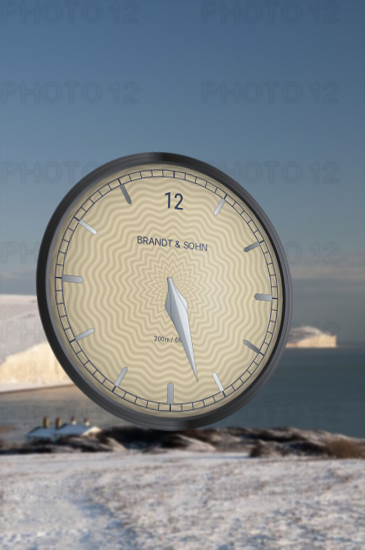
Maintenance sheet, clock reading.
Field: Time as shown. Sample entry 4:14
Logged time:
5:27
